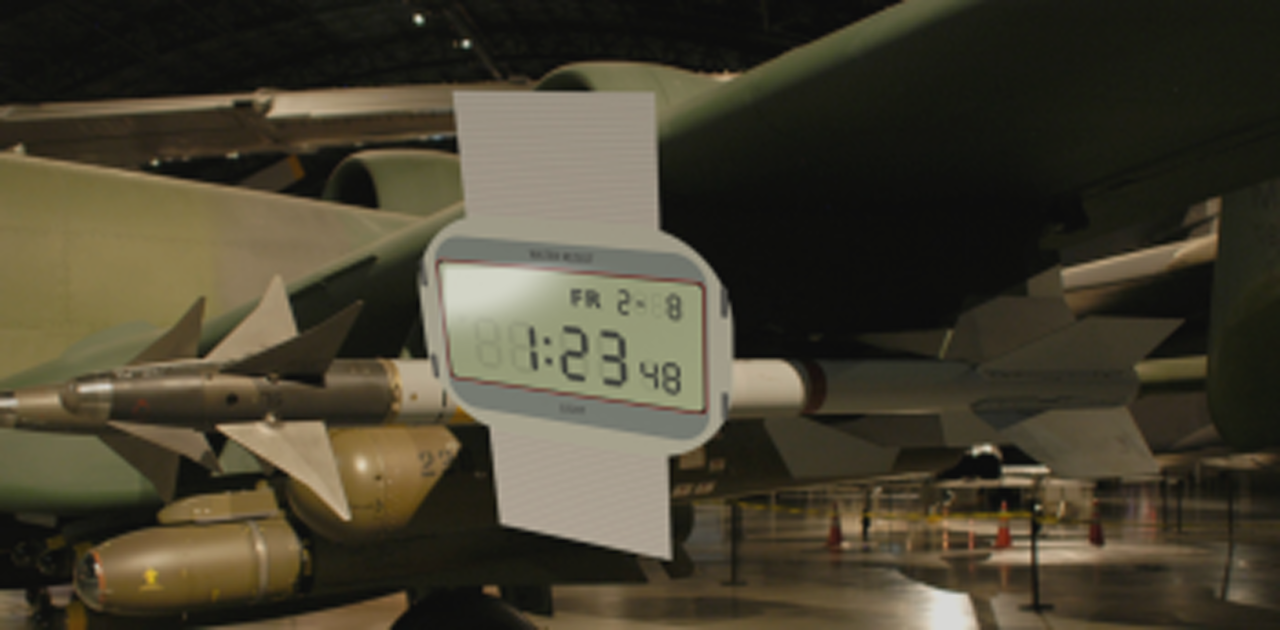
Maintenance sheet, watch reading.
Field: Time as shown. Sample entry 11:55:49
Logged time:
1:23:48
